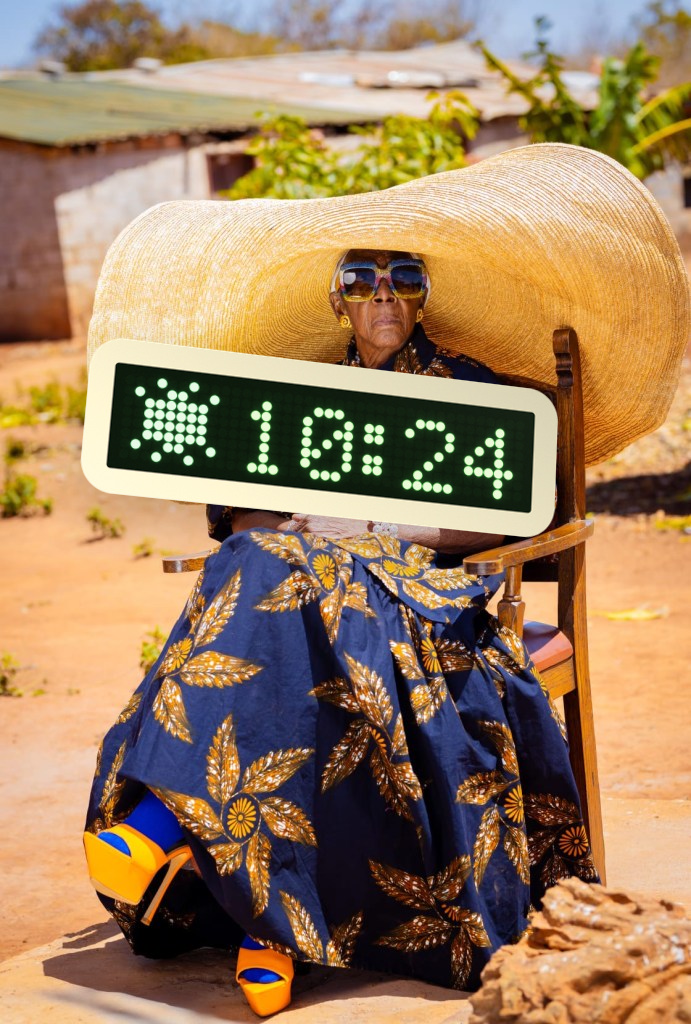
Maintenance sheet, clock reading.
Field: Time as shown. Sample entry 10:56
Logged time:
10:24
